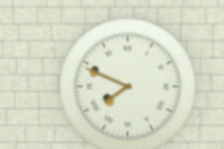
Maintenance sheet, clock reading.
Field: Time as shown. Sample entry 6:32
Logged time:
7:49
